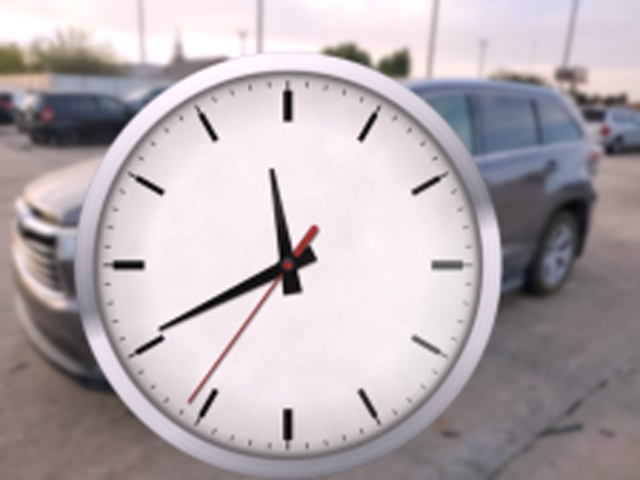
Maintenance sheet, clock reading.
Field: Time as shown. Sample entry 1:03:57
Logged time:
11:40:36
